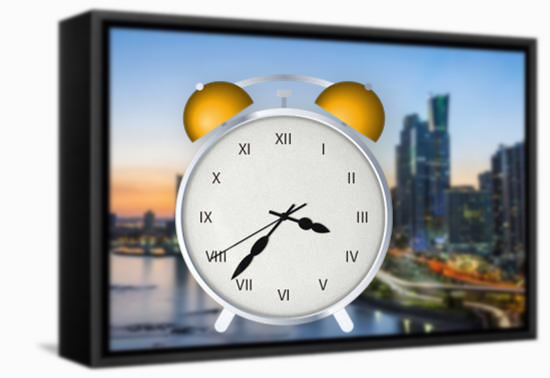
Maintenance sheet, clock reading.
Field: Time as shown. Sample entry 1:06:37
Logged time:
3:36:40
